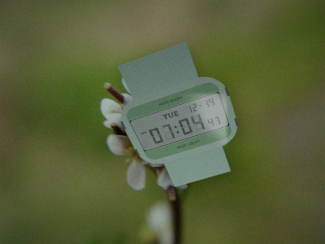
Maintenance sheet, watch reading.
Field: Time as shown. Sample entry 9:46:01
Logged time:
7:04:47
